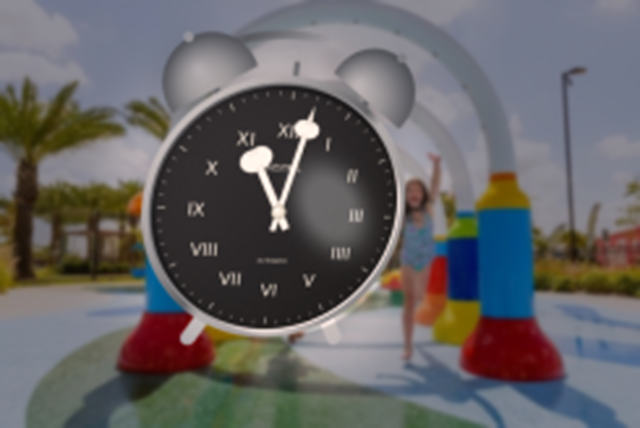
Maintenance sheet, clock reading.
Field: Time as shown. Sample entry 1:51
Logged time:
11:02
